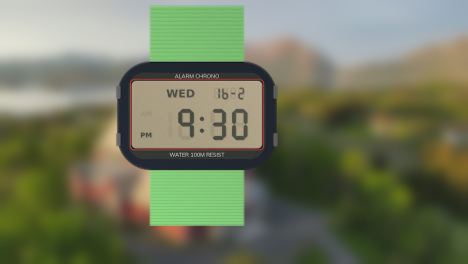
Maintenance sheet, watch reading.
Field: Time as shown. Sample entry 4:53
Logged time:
9:30
